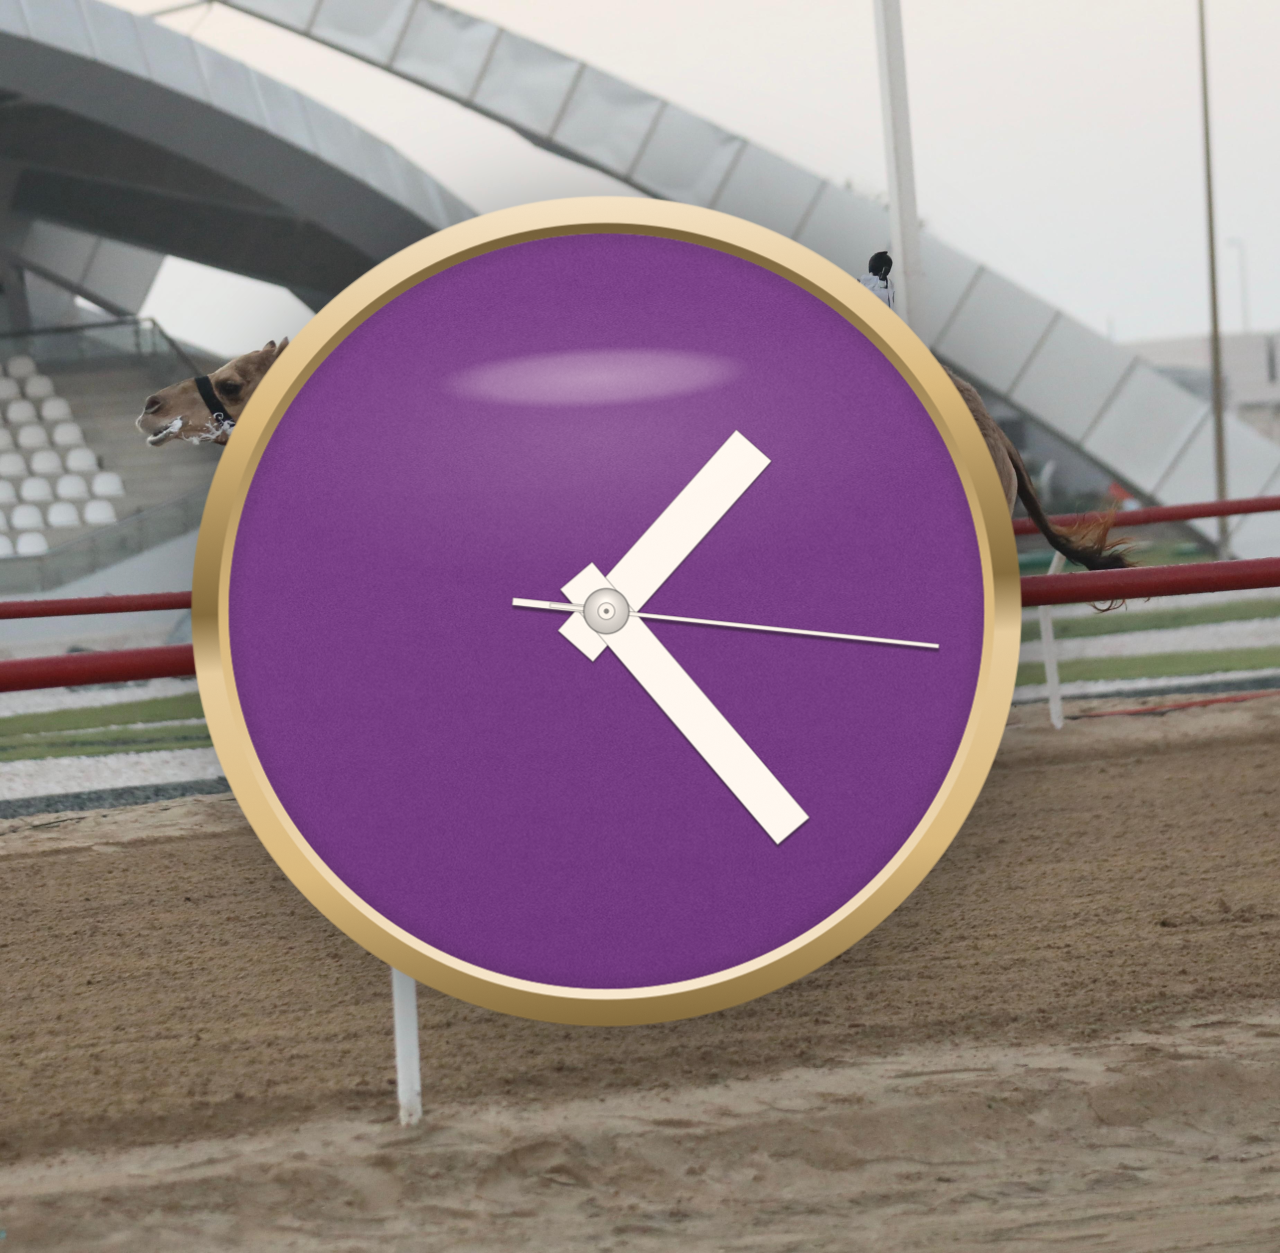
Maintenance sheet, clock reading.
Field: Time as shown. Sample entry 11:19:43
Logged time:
1:23:16
